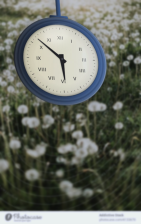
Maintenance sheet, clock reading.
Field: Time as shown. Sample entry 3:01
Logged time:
5:52
